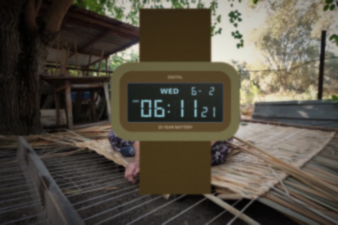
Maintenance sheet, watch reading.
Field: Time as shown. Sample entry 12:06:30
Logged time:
6:11:21
